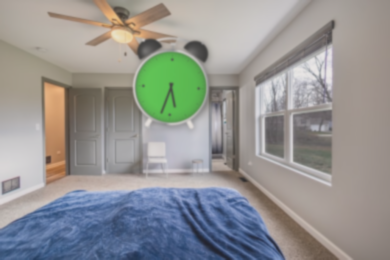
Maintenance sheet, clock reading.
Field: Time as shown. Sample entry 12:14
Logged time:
5:33
